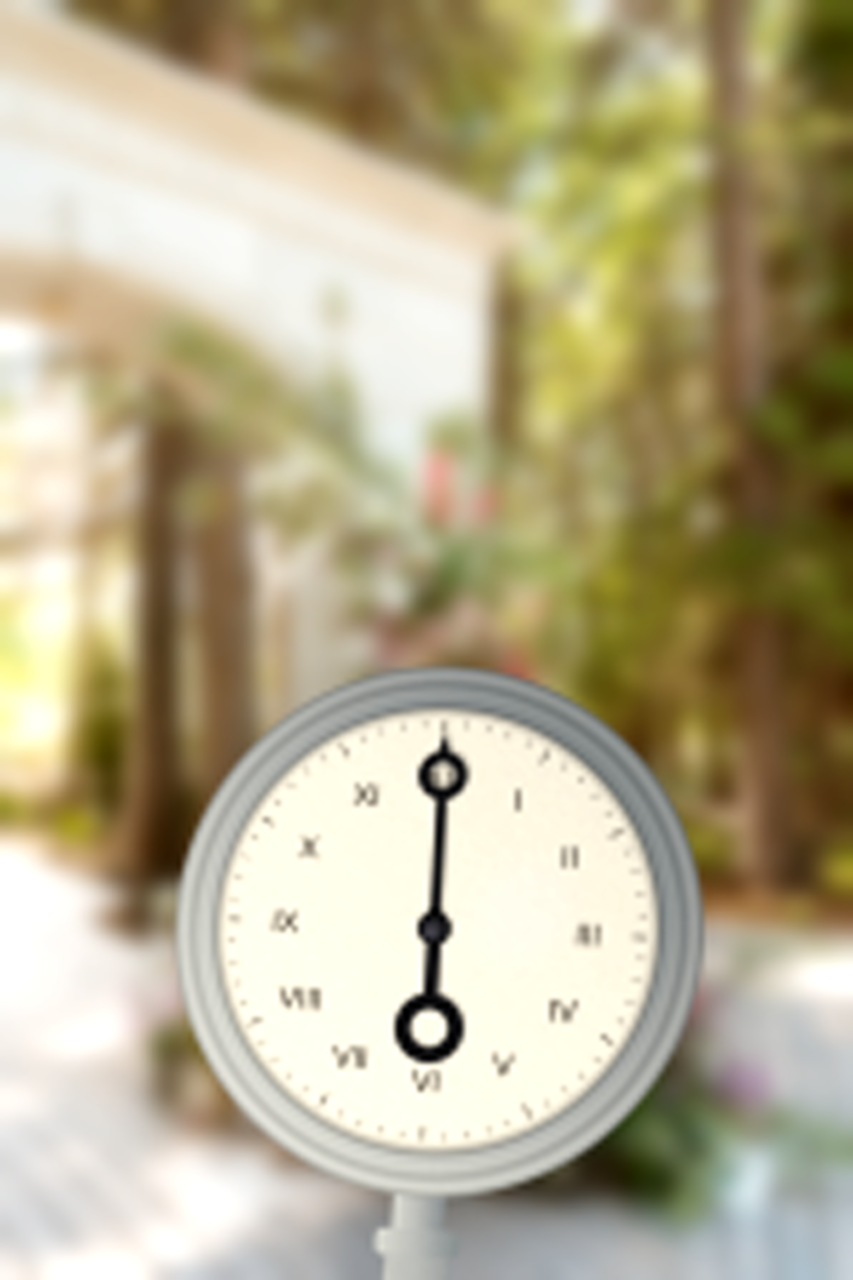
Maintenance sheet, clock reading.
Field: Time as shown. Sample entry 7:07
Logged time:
6:00
